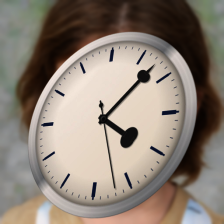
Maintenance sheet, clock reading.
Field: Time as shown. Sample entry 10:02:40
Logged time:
4:07:27
